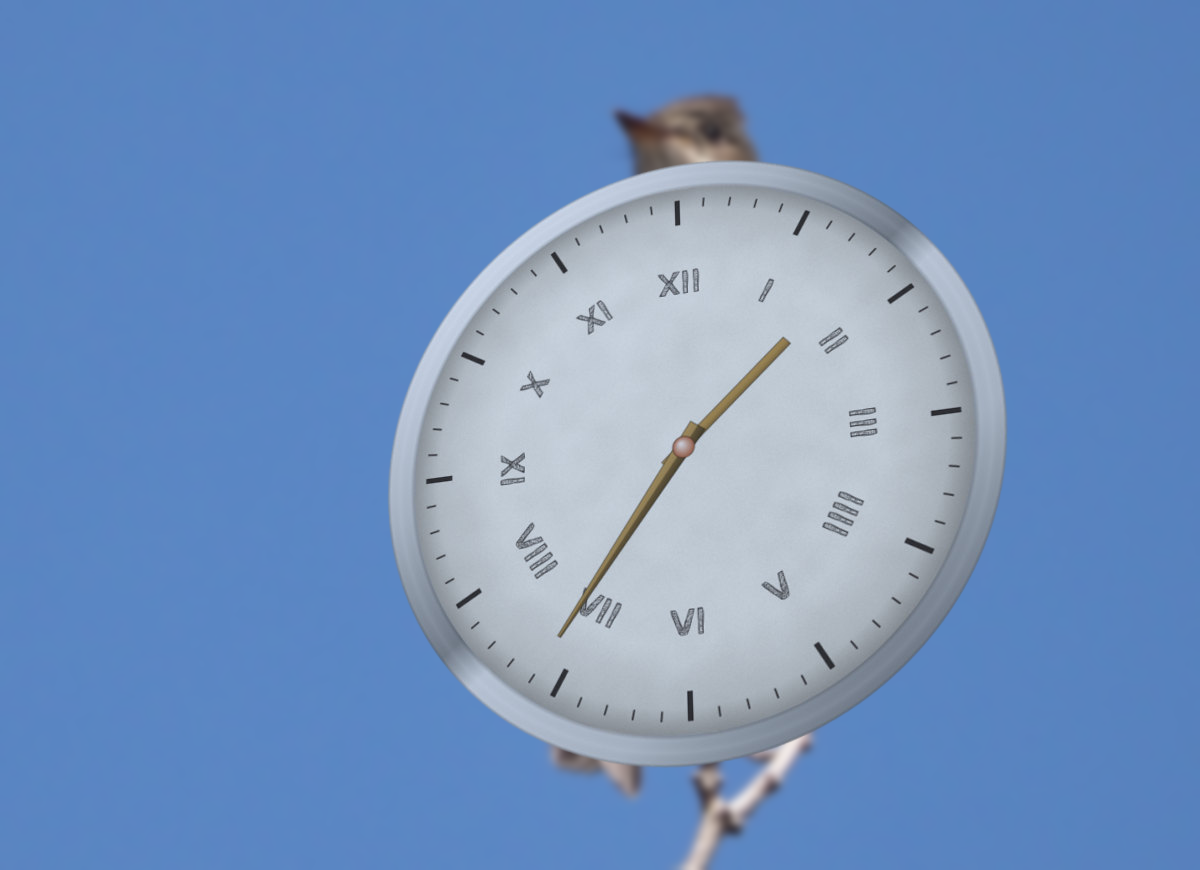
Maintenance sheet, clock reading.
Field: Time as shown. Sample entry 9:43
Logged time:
1:36
